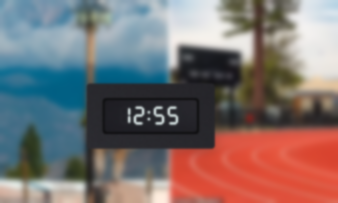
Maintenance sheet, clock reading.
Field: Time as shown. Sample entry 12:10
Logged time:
12:55
